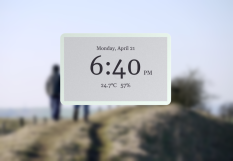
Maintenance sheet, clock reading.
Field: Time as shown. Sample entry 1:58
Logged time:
6:40
